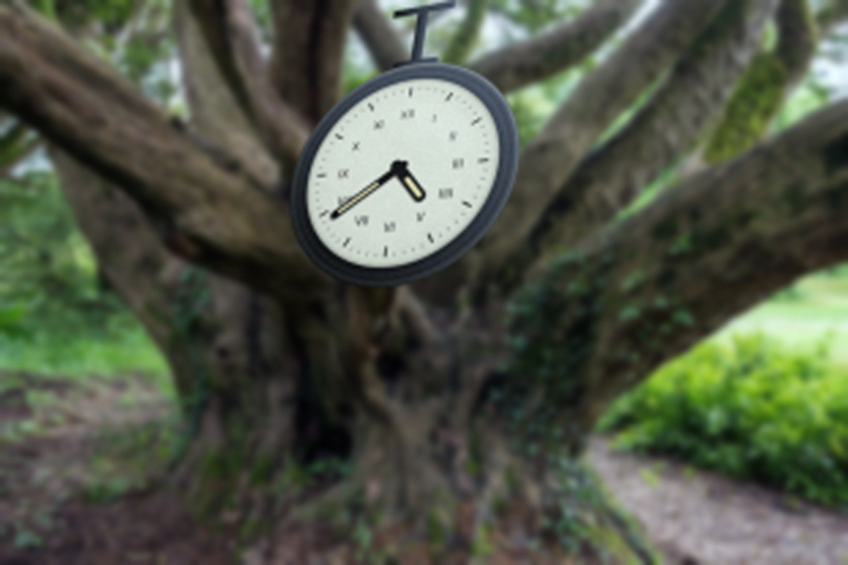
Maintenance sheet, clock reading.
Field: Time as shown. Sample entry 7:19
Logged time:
4:39
